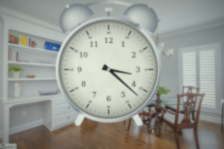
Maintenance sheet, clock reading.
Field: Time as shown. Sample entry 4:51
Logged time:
3:22
